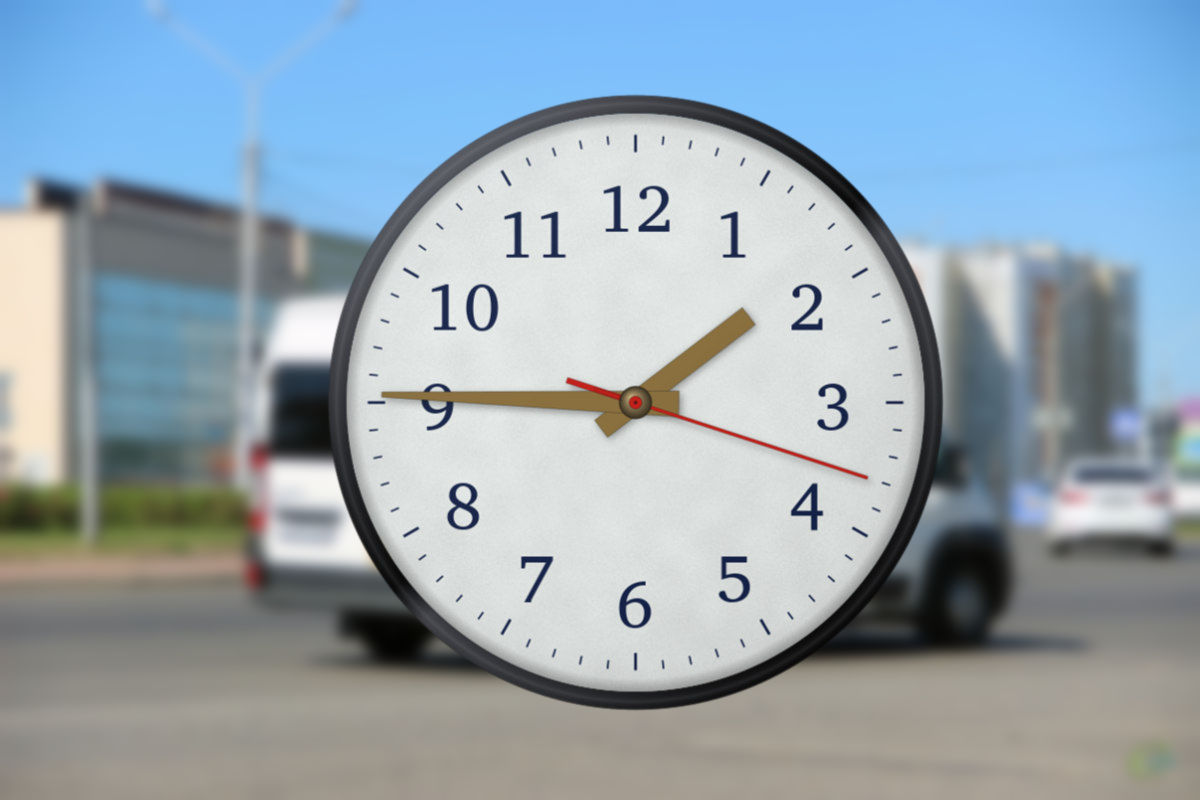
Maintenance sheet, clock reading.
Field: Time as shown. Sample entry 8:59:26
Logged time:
1:45:18
